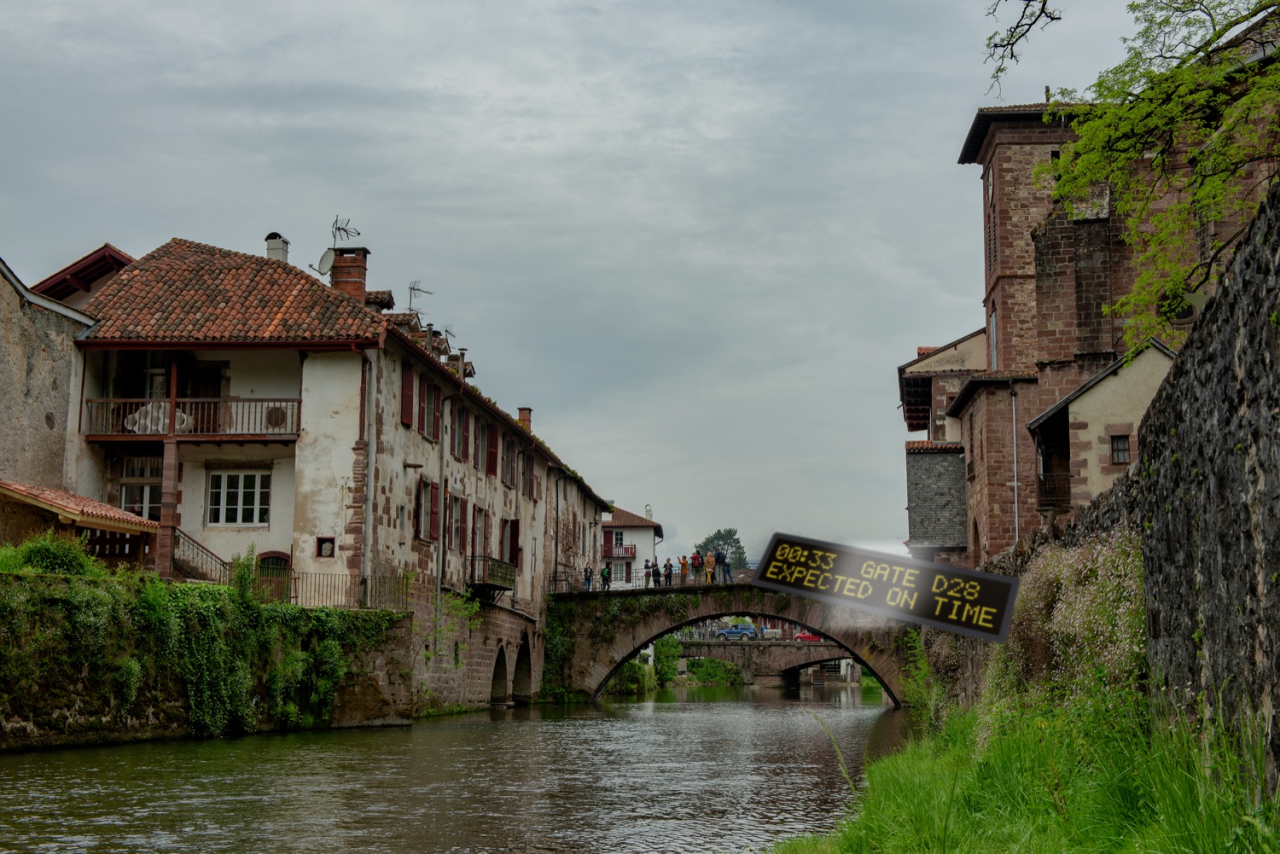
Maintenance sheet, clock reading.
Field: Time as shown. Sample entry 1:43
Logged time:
0:33
